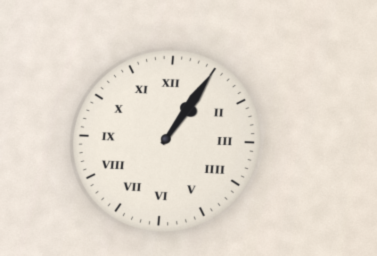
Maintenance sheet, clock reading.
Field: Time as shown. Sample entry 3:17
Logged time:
1:05
